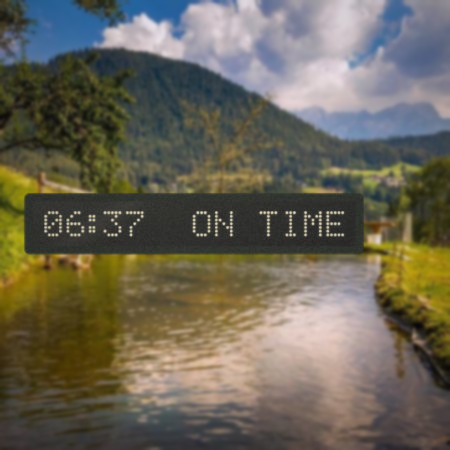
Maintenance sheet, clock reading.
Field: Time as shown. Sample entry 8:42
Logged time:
6:37
